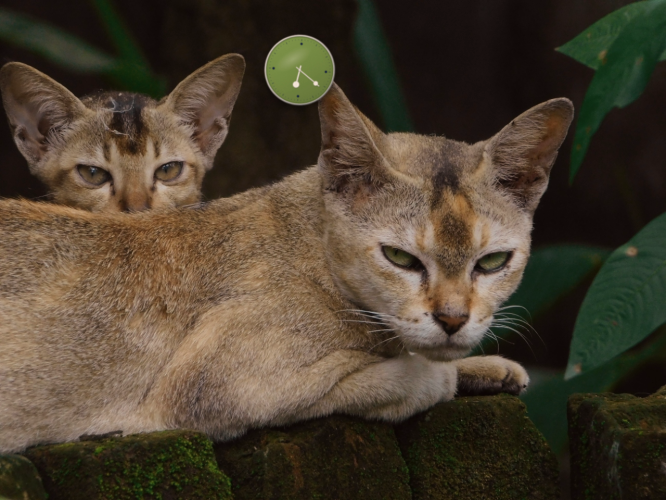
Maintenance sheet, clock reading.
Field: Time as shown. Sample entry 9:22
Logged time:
6:21
